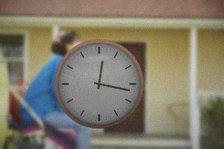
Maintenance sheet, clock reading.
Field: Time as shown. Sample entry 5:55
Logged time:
12:17
